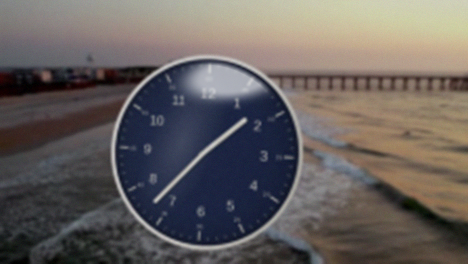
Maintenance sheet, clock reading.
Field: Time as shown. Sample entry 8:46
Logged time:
1:37
